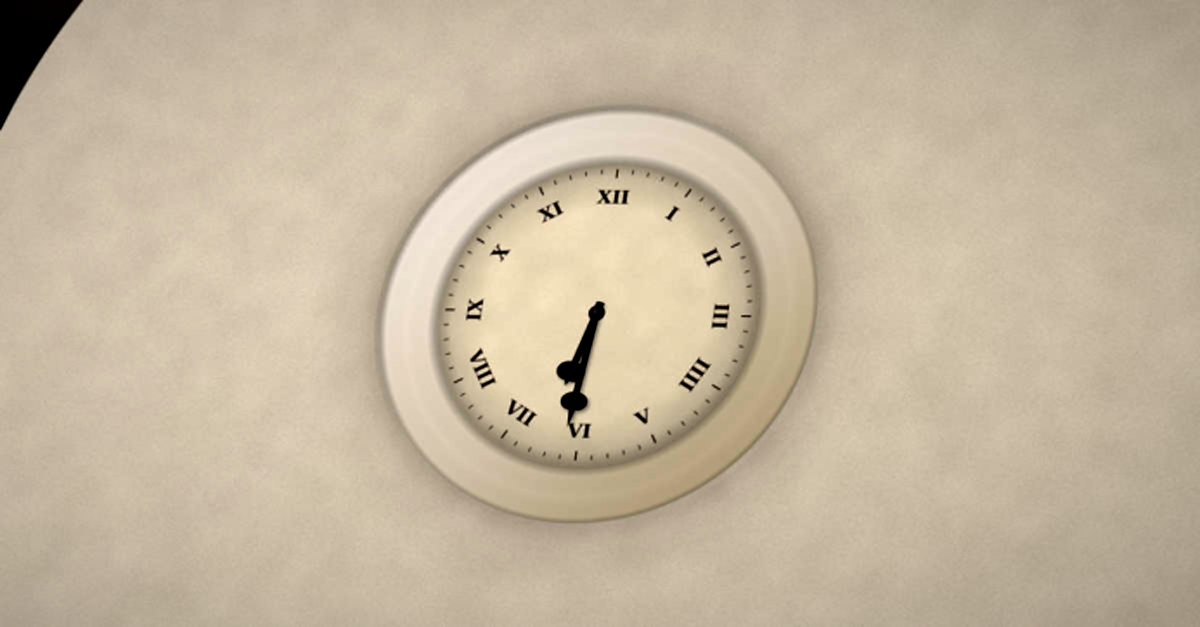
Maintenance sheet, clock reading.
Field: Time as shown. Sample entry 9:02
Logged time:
6:31
